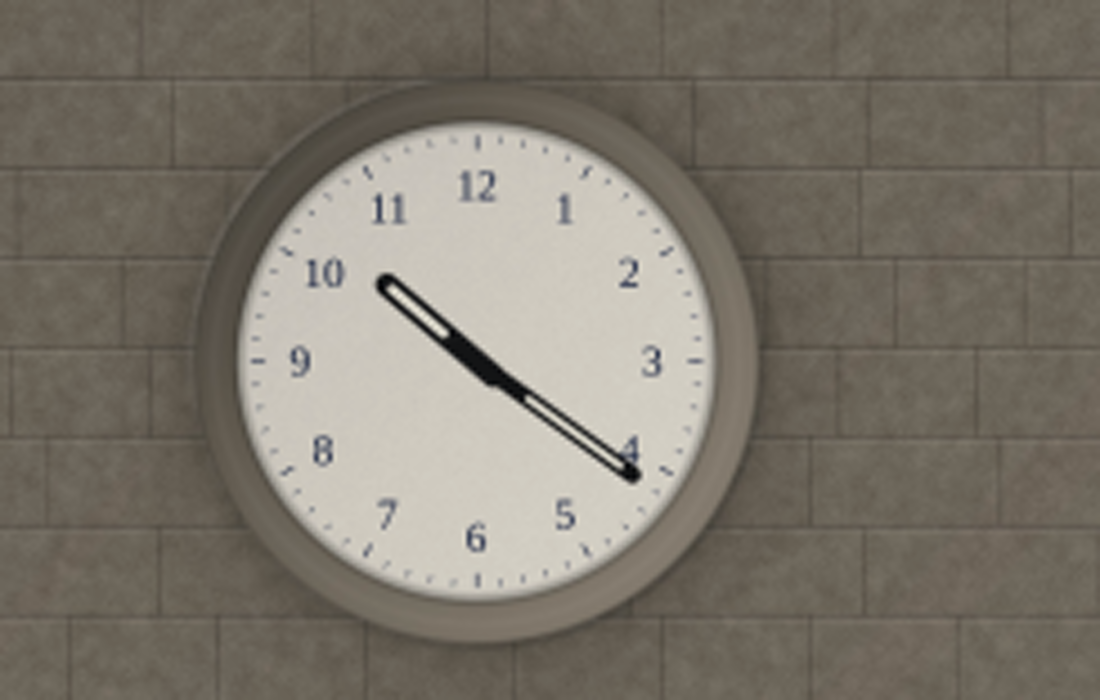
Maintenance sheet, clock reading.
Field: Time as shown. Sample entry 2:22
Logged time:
10:21
